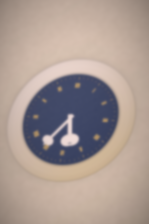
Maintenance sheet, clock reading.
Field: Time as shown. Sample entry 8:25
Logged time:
5:36
